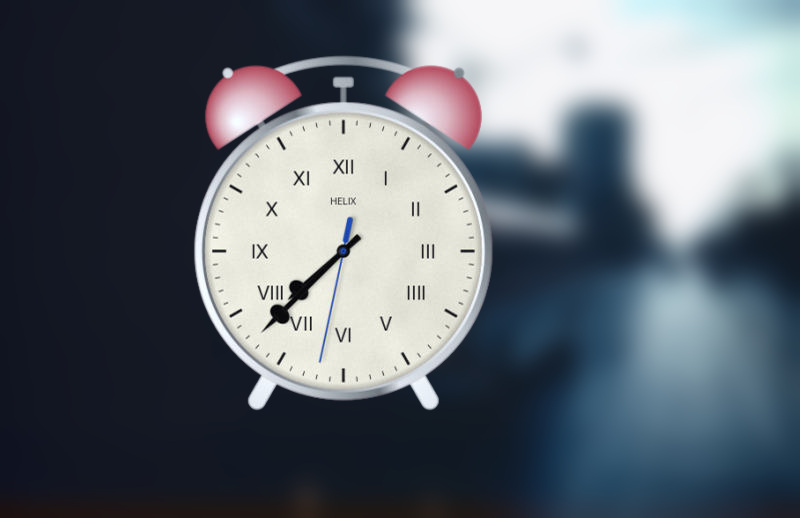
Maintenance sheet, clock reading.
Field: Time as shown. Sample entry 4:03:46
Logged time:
7:37:32
